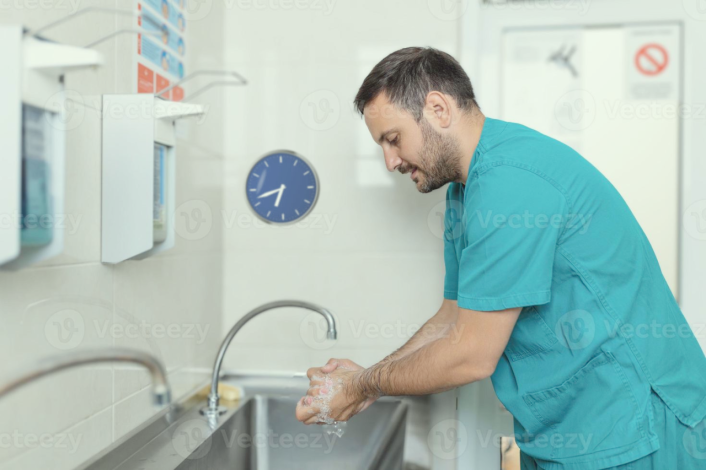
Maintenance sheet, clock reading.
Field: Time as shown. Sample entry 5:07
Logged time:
6:42
